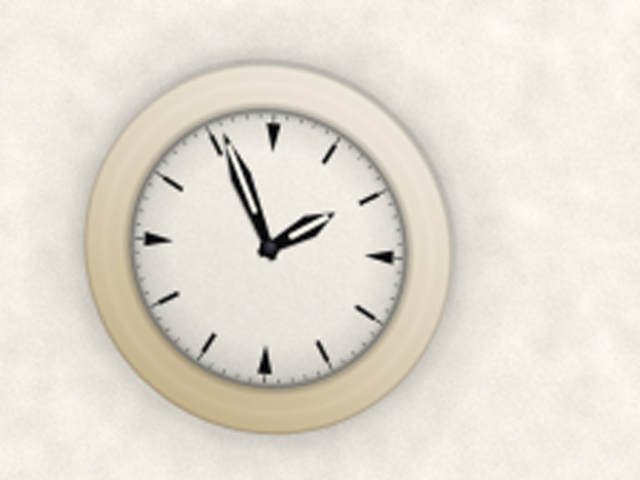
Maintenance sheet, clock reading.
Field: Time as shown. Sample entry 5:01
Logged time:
1:56
